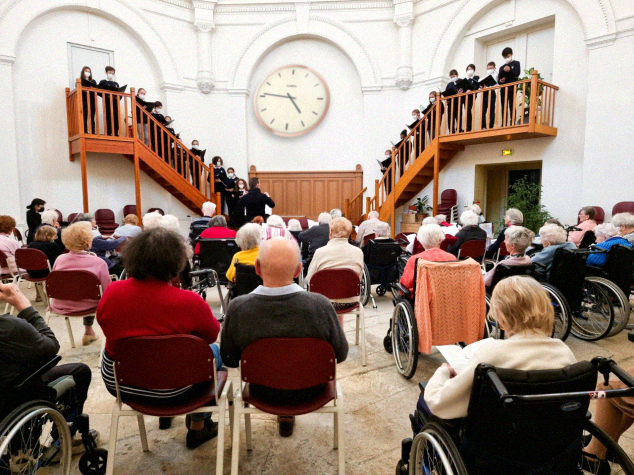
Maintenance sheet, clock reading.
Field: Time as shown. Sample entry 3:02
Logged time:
4:46
